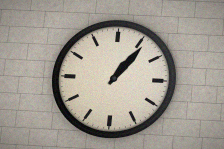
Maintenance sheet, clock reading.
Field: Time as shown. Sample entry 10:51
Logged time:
1:06
